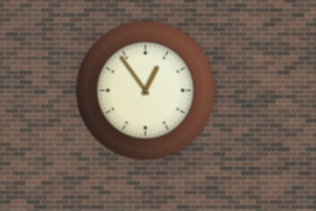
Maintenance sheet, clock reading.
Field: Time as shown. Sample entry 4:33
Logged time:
12:54
